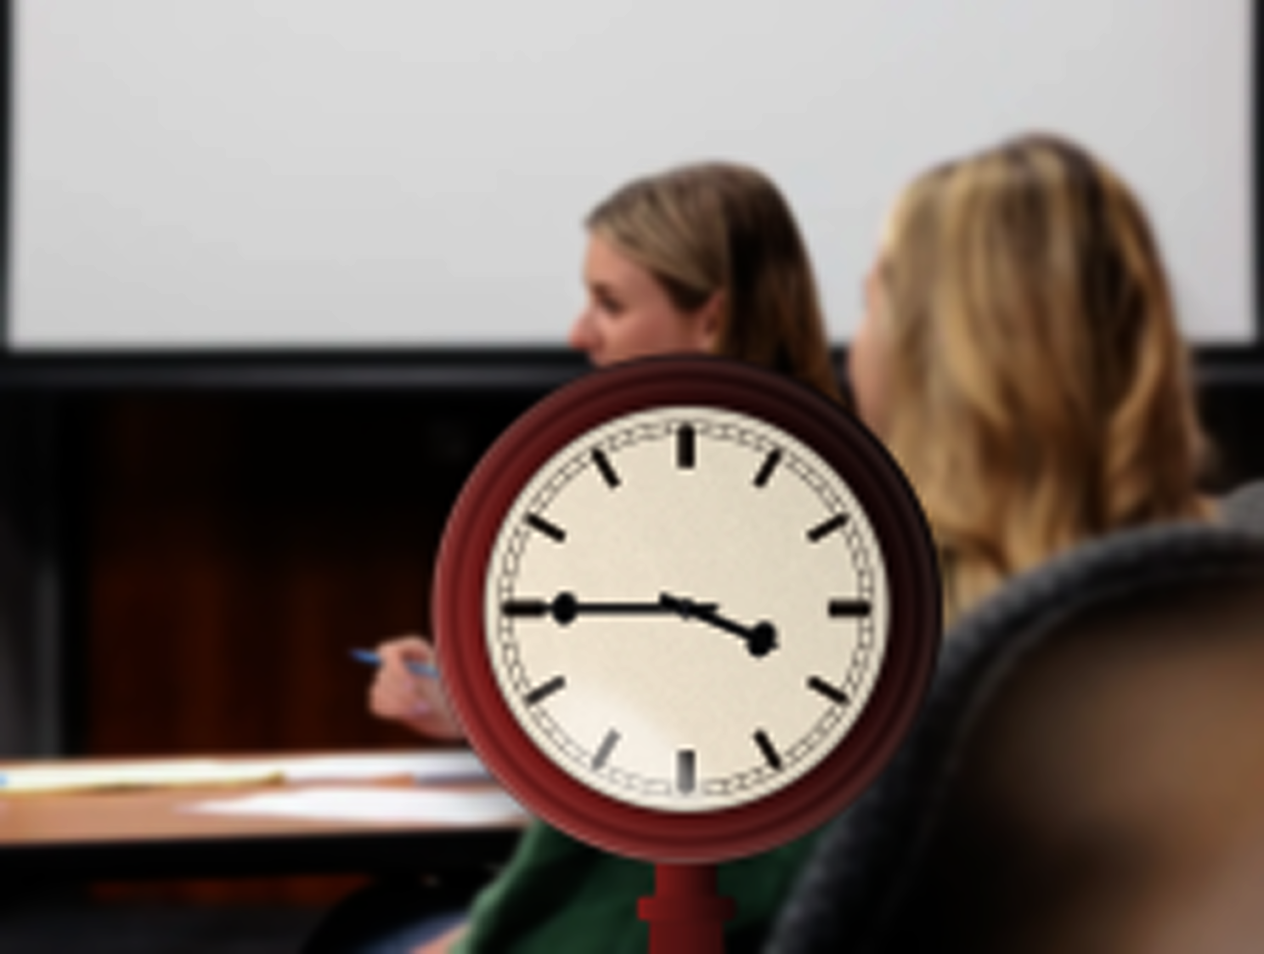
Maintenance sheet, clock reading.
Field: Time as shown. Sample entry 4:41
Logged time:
3:45
